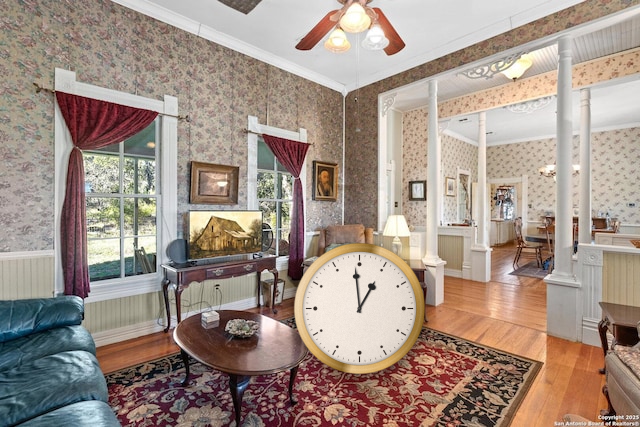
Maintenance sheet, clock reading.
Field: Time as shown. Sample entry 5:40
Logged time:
12:59
